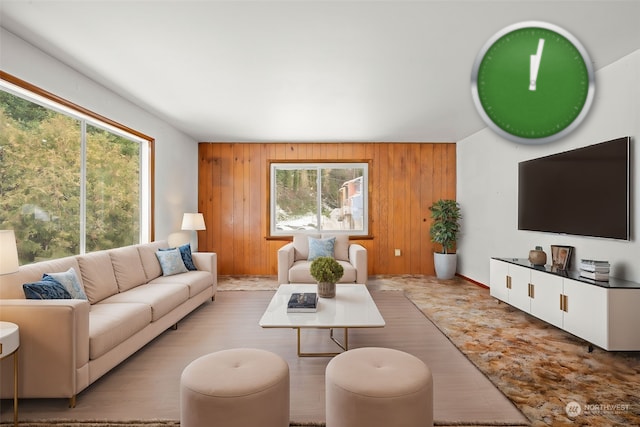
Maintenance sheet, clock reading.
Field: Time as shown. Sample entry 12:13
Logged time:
12:02
